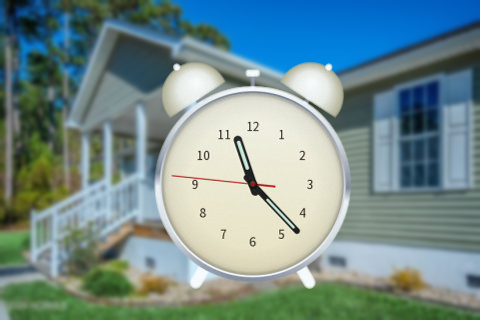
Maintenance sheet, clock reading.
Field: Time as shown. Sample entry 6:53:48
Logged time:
11:22:46
